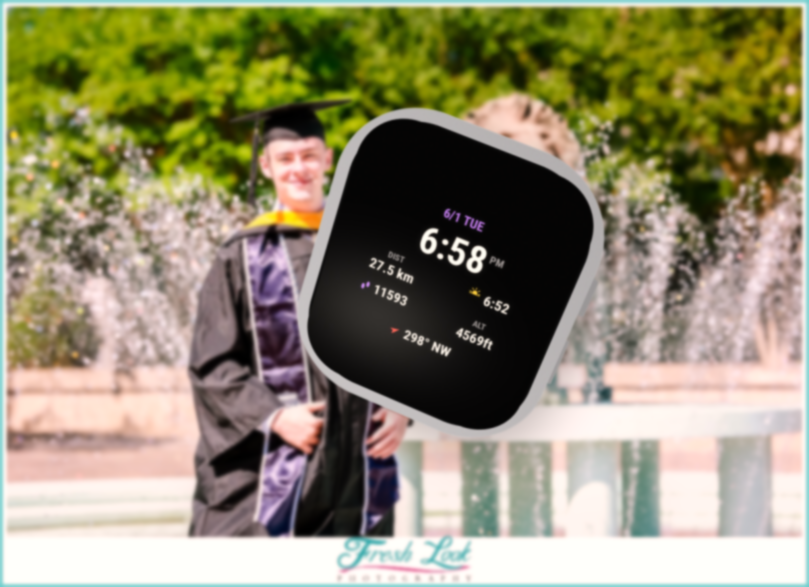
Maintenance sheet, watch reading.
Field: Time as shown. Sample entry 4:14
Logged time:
6:58
